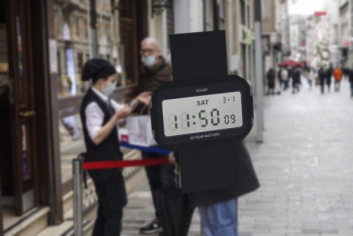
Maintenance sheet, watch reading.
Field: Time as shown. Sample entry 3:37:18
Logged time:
11:50:09
